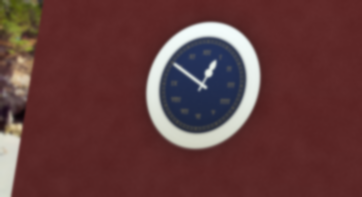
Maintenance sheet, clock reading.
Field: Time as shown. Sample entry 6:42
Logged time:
12:50
